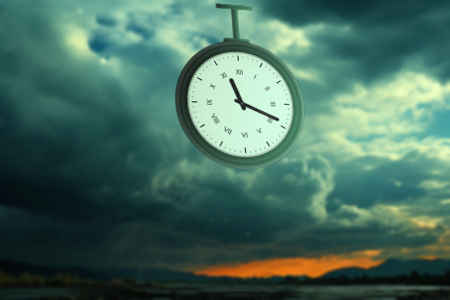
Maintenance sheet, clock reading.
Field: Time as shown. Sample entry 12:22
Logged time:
11:19
